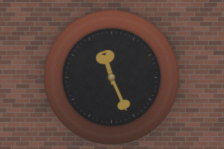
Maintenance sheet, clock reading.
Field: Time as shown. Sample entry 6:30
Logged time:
11:26
